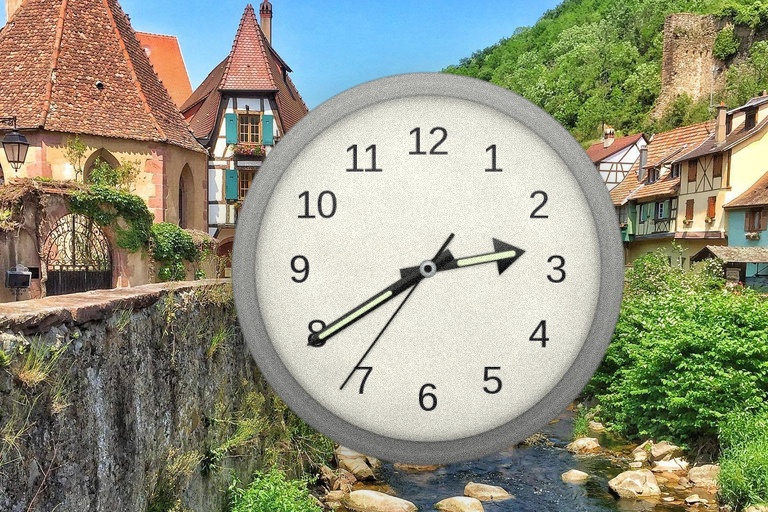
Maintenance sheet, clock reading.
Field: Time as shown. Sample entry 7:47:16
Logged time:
2:39:36
